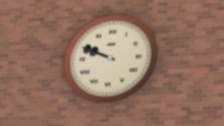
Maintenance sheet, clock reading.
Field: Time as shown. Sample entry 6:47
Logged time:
9:49
